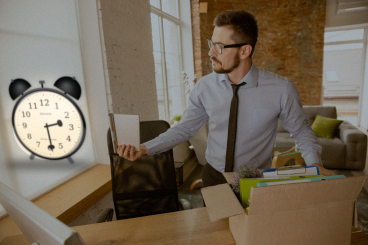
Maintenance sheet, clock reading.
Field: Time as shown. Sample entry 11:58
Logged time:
2:29
